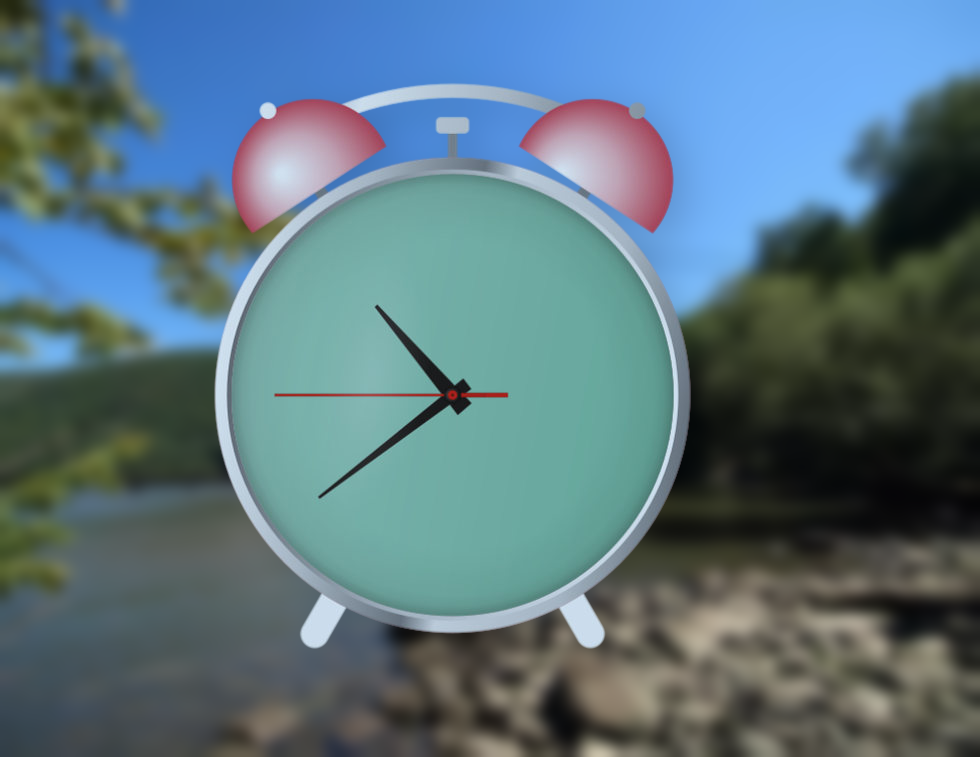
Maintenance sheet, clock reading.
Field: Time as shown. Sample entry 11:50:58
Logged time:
10:38:45
